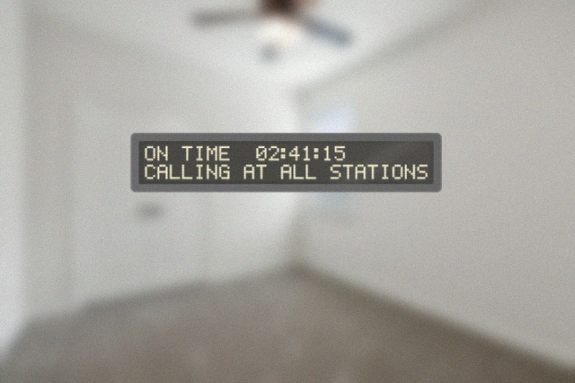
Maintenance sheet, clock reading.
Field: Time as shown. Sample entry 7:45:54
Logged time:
2:41:15
